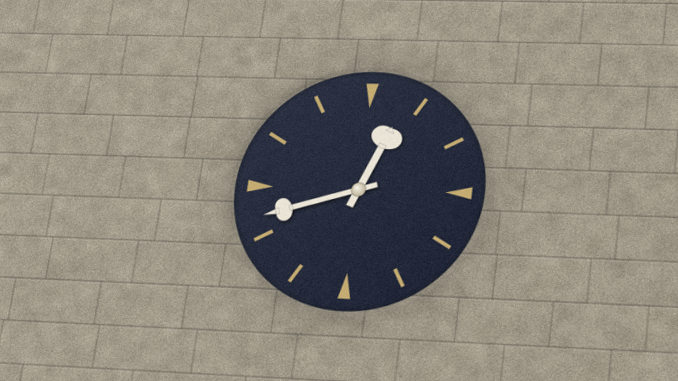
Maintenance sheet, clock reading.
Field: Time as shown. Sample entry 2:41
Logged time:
12:42
